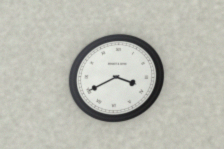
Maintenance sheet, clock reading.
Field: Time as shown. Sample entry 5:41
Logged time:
3:40
